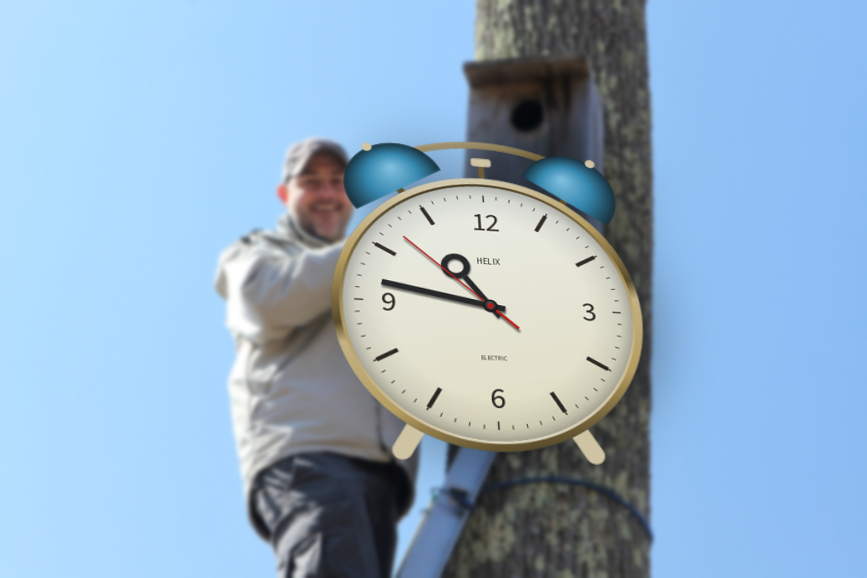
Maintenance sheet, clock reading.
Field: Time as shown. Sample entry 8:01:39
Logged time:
10:46:52
